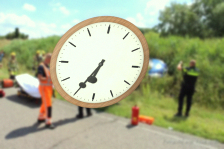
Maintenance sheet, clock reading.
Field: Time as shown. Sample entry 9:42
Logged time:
6:35
